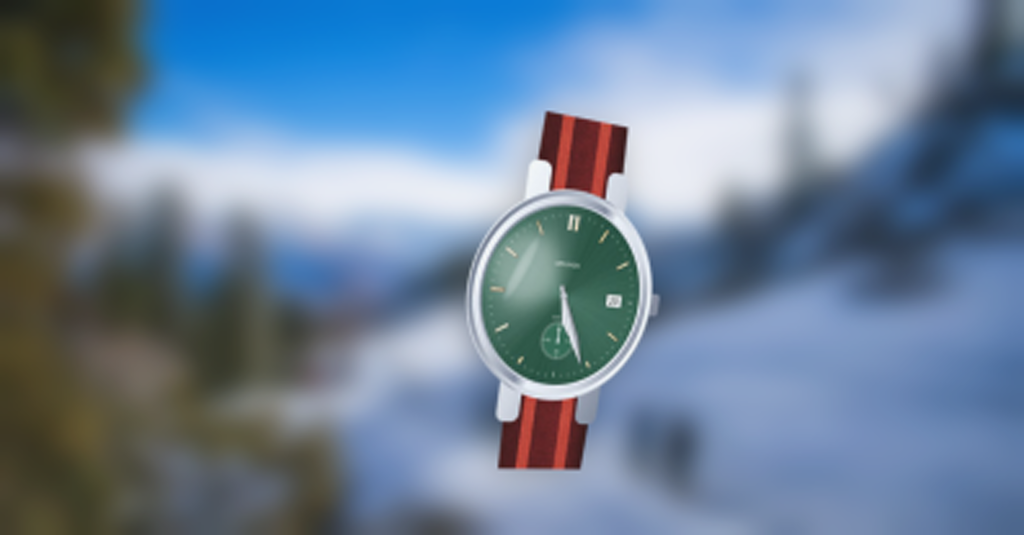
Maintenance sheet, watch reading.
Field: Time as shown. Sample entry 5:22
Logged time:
5:26
